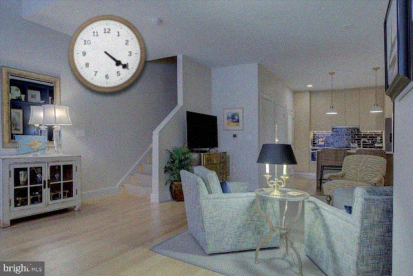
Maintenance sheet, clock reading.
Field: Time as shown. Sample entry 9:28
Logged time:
4:21
